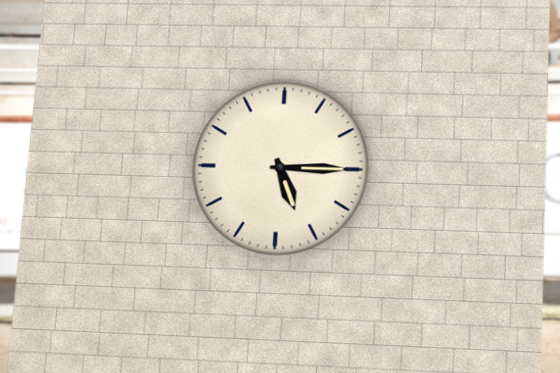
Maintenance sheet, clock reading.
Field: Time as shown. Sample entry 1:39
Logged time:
5:15
